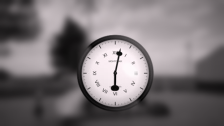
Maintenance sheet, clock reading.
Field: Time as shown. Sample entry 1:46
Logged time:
6:02
